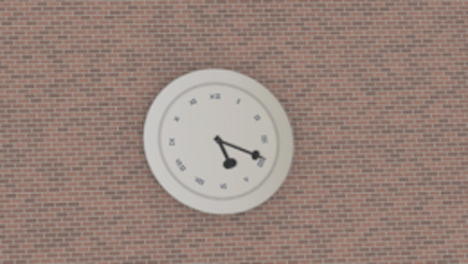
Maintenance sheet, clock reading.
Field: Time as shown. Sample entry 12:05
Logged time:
5:19
